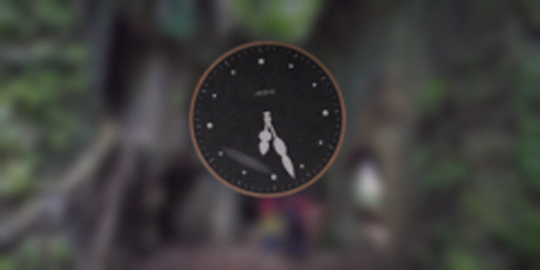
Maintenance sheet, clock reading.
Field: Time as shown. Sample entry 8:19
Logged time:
6:27
